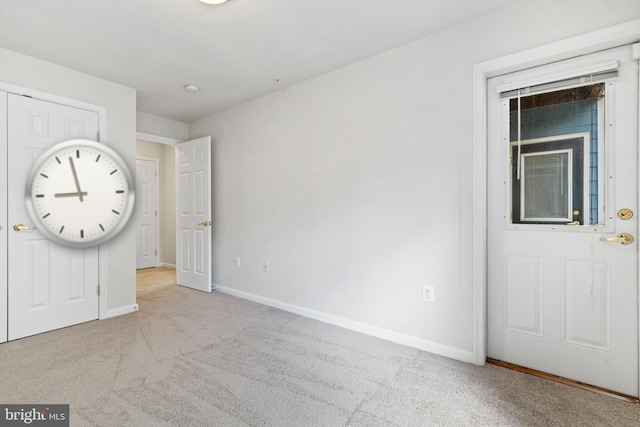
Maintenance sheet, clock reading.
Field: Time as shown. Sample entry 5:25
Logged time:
8:58
